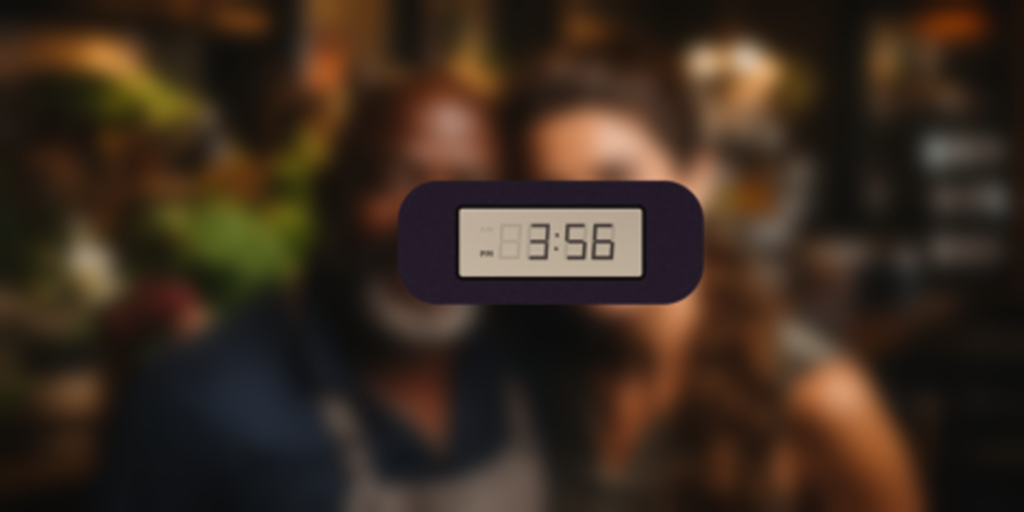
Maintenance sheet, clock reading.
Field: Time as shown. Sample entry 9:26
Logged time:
3:56
